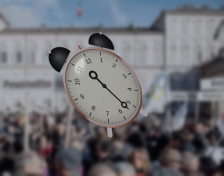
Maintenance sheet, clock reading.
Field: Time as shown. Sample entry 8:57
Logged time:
11:27
